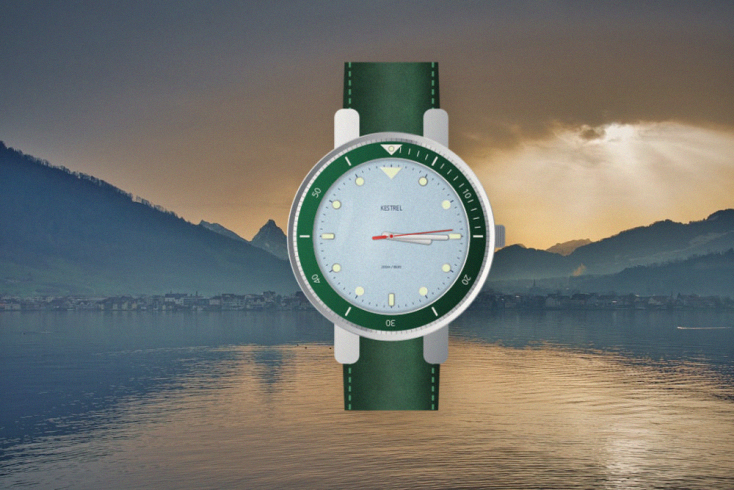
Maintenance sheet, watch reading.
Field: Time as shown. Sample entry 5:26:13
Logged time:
3:15:14
